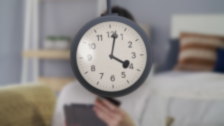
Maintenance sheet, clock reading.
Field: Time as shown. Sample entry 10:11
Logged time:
4:02
